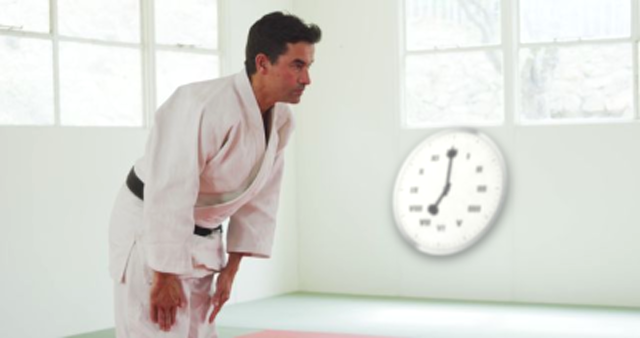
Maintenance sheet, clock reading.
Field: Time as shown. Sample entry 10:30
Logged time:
7:00
